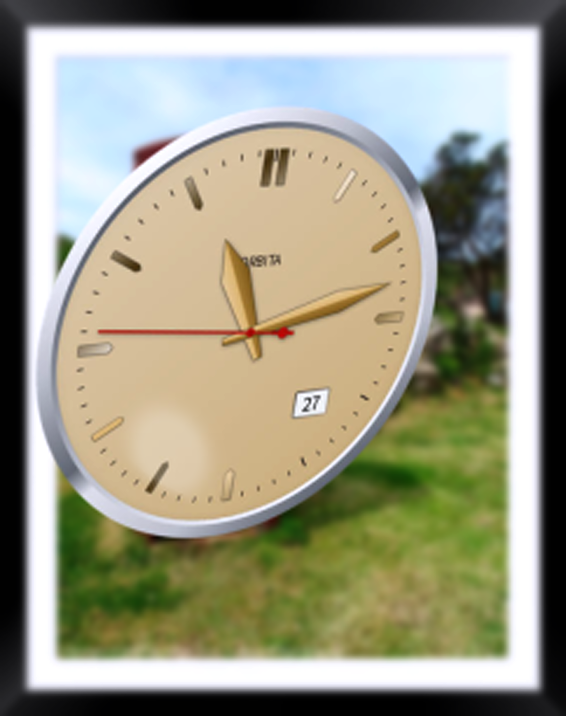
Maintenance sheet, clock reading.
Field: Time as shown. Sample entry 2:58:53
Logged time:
11:12:46
